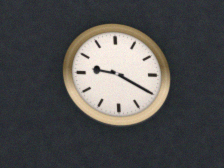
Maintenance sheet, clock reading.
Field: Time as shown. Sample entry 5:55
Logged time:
9:20
